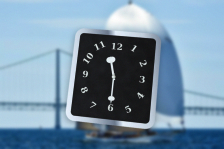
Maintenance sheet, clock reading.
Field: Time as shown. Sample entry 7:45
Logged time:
11:30
